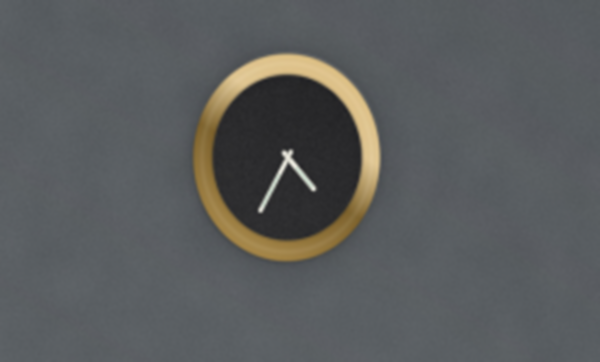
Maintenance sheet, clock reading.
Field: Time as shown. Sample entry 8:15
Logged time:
4:35
